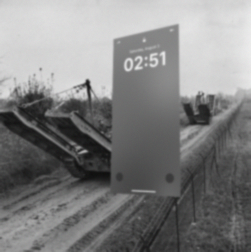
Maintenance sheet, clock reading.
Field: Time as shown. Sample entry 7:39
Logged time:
2:51
